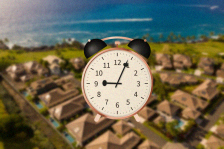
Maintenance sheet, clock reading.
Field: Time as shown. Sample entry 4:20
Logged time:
9:04
